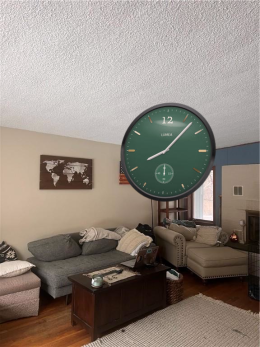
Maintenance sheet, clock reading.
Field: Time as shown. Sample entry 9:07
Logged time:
8:07
